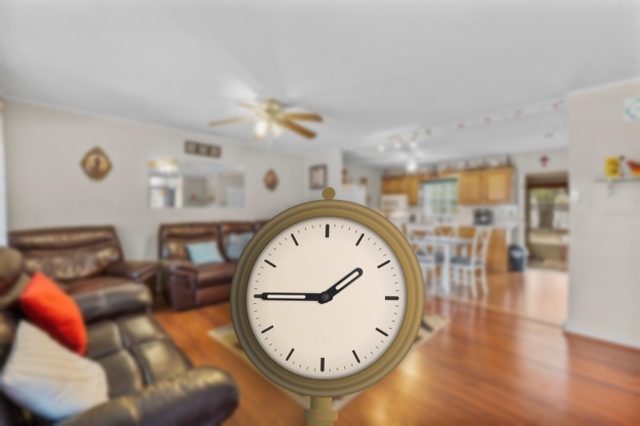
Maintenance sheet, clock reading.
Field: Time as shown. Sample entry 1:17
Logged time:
1:45
